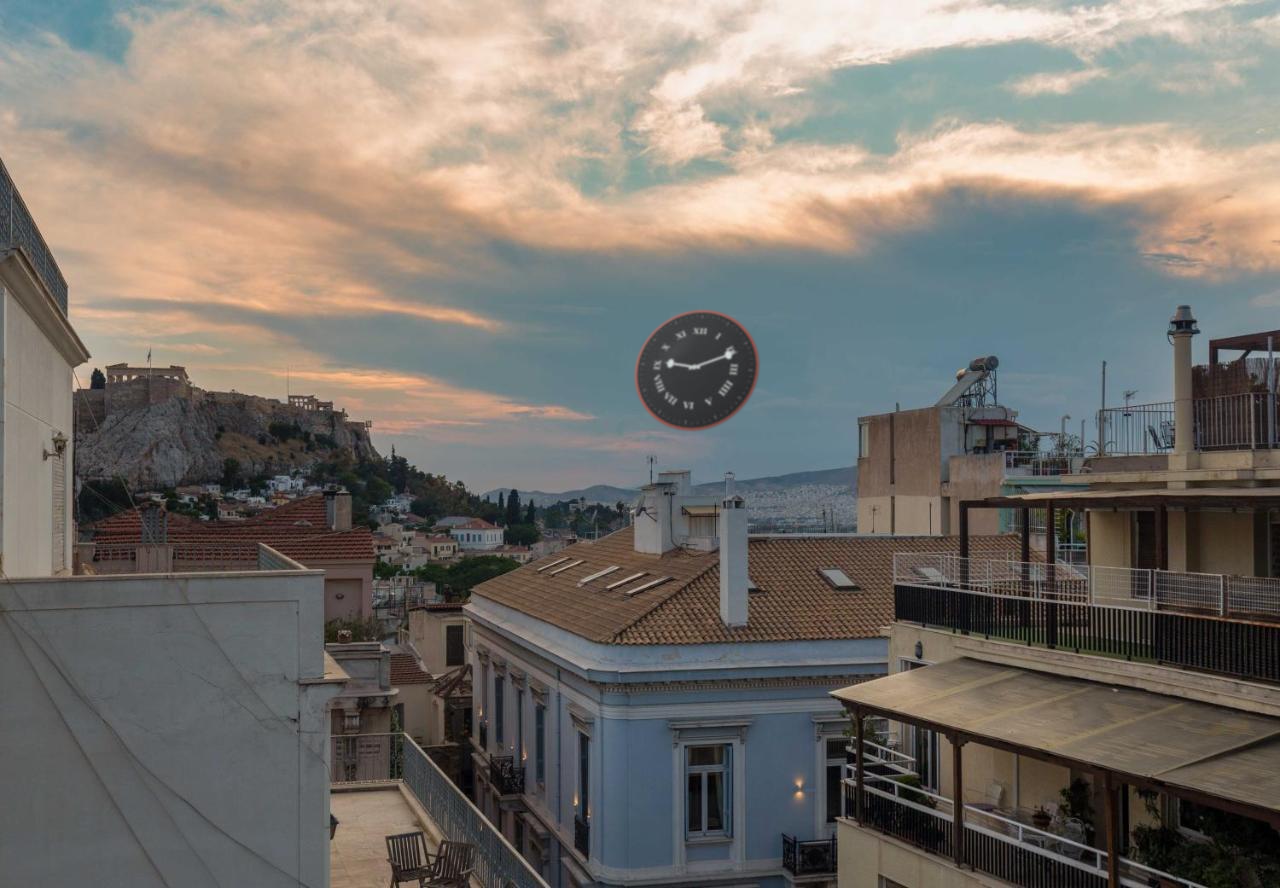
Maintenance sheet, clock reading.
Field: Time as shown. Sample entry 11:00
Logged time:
9:11
